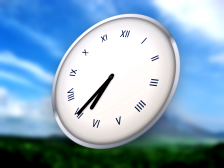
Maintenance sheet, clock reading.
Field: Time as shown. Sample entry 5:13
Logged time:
6:35
